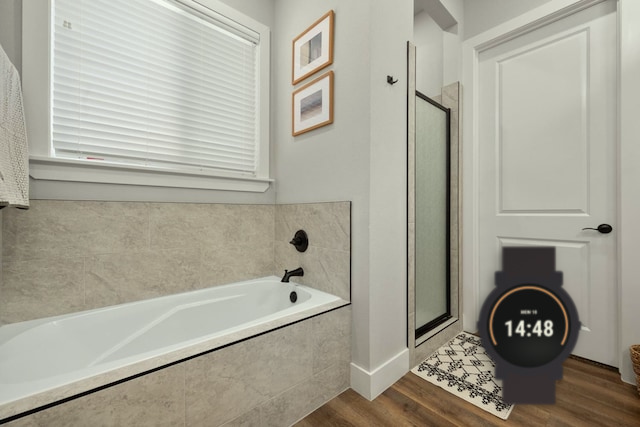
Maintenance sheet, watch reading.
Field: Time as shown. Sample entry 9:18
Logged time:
14:48
